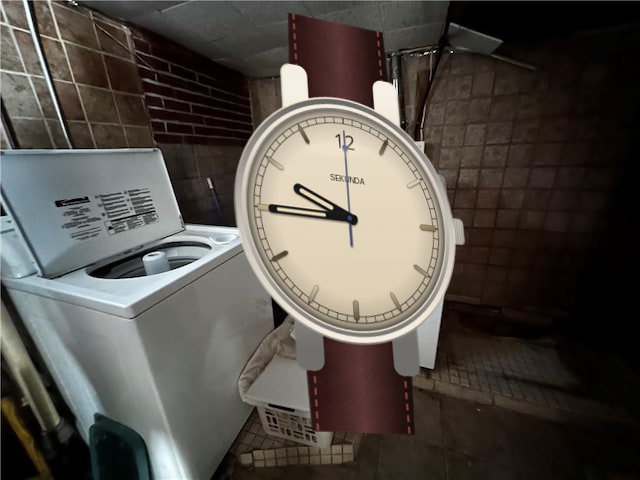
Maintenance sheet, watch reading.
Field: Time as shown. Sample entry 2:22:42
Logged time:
9:45:00
